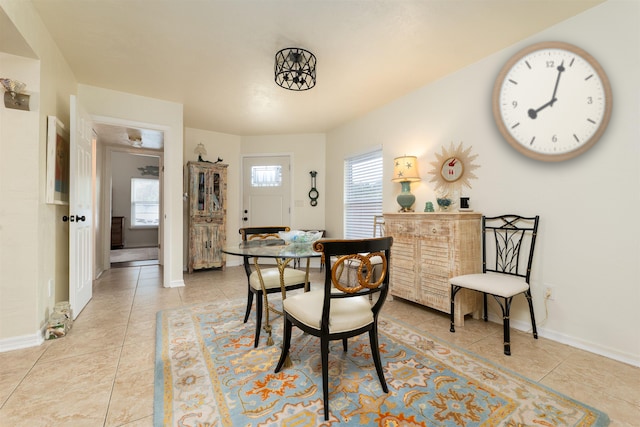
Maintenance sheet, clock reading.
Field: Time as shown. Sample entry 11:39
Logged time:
8:03
